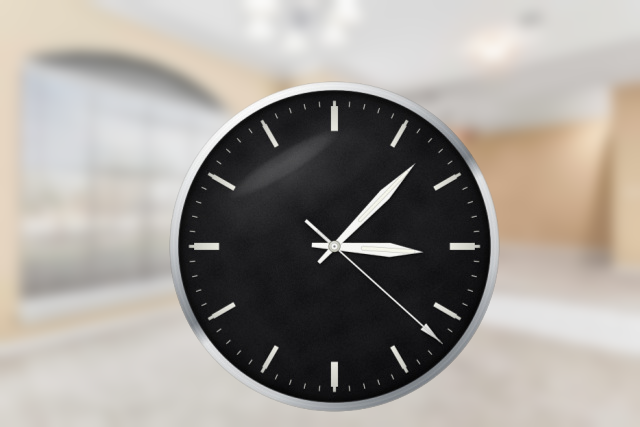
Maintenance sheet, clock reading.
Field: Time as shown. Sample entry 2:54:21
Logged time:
3:07:22
